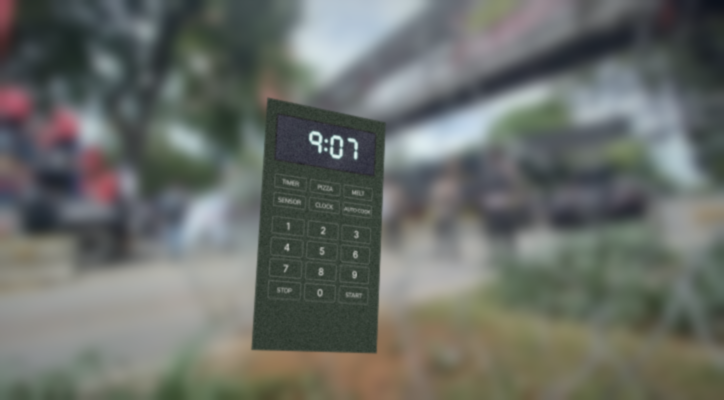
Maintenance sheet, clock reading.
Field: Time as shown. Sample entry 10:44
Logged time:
9:07
